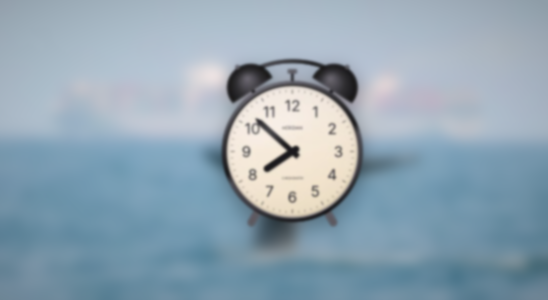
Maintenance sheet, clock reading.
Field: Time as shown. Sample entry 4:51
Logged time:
7:52
